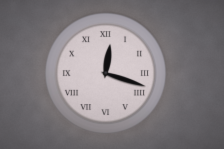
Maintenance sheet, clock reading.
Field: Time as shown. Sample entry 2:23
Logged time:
12:18
